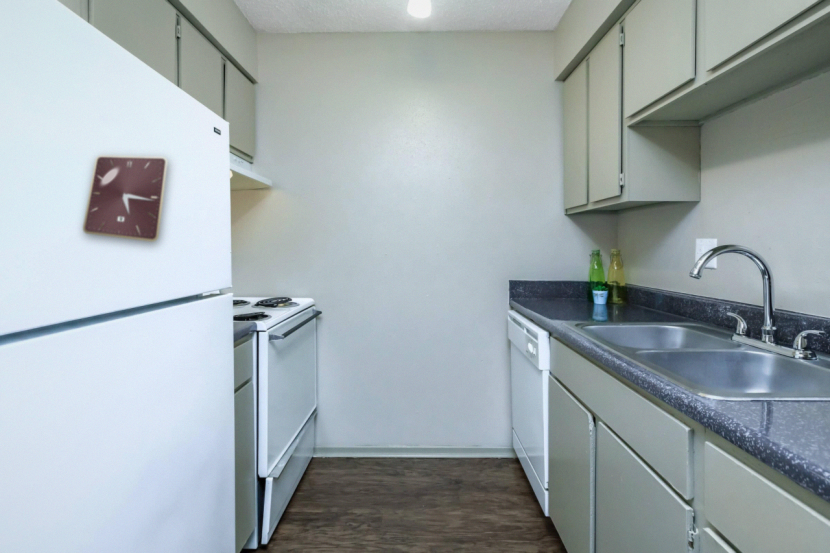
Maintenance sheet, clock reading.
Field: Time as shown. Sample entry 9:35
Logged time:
5:16
